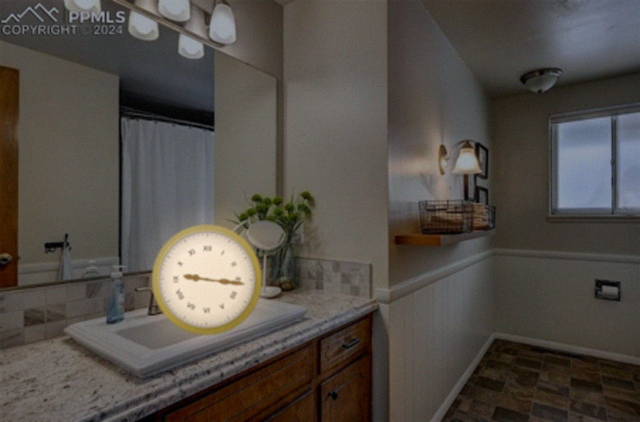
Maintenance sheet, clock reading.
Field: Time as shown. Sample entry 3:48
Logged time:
9:16
